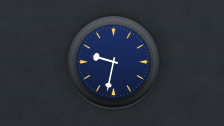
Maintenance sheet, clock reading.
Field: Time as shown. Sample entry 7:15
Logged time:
9:32
